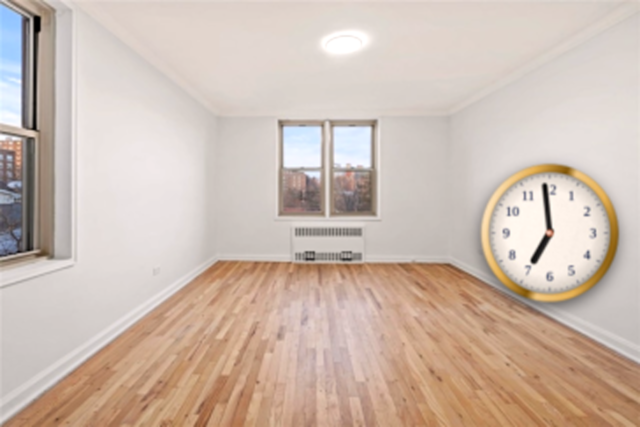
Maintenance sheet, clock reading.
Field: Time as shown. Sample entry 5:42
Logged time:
6:59
